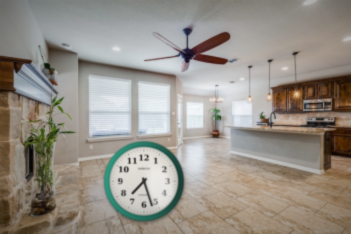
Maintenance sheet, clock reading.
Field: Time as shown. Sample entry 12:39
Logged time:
7:27
